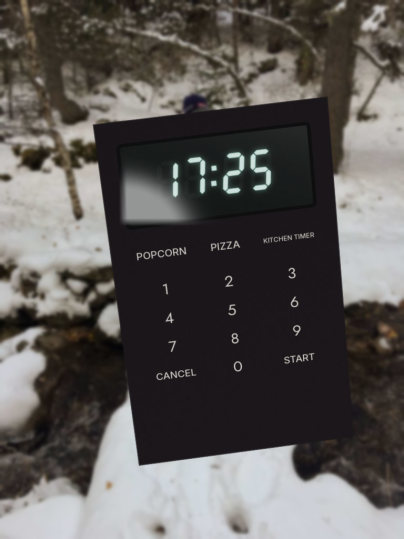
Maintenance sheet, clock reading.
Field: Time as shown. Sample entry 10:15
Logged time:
17:25
